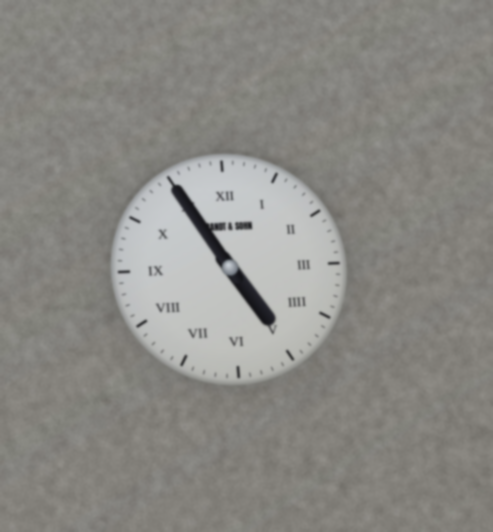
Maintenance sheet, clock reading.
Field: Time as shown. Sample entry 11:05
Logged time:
4:55
